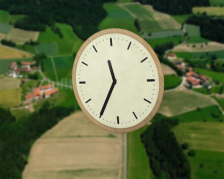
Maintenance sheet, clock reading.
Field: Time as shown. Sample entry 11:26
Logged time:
11:35
